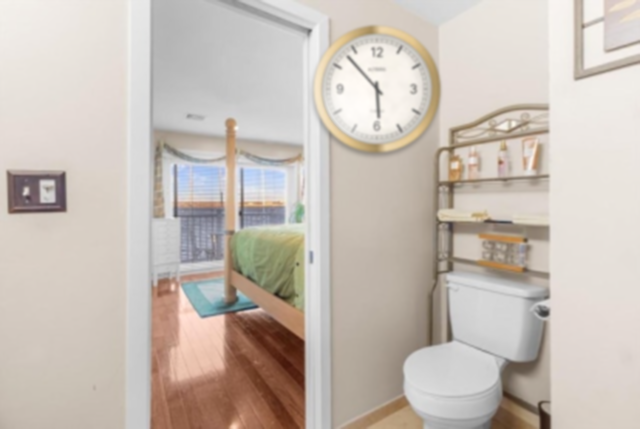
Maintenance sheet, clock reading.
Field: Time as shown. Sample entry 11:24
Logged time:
5:53
